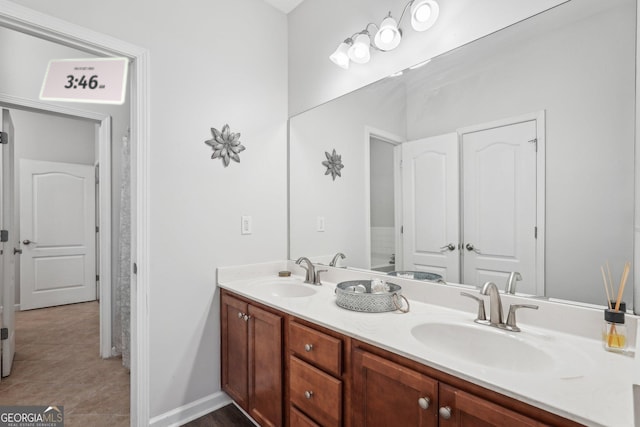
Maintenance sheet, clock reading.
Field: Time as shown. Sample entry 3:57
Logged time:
3:46
